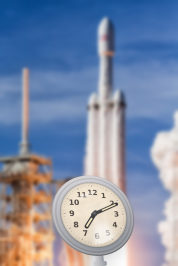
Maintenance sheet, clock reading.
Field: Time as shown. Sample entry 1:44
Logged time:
7:11
